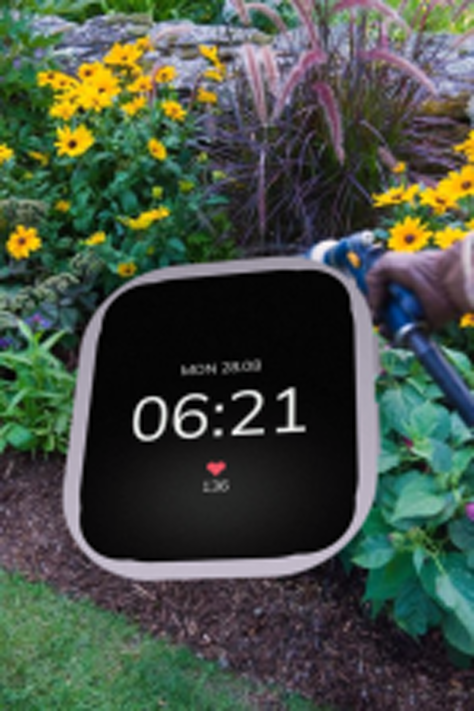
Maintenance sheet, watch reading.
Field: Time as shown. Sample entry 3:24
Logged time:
6:21
